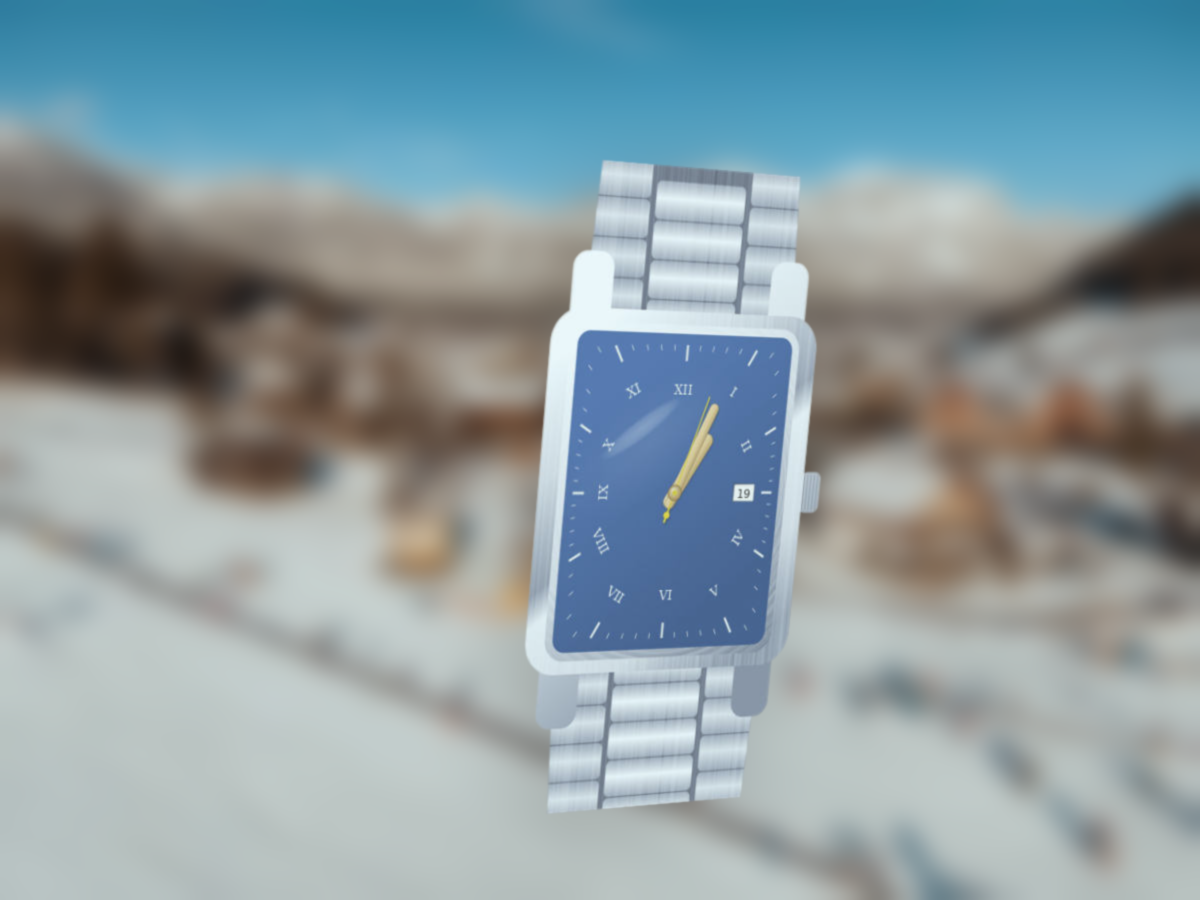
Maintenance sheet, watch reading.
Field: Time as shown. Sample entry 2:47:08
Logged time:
1:04:03
